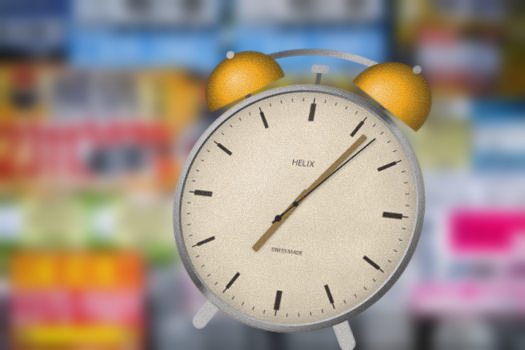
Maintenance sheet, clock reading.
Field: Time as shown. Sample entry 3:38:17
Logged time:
7:06:07
